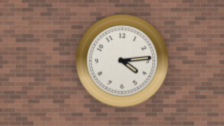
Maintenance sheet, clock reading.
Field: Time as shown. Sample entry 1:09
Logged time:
4:14
